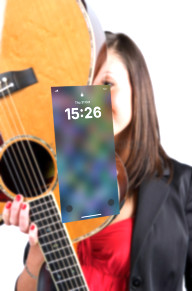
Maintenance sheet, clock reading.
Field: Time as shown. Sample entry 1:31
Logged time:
15:26
